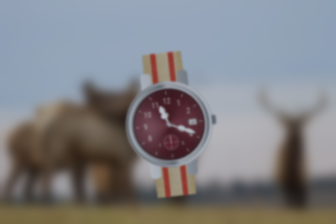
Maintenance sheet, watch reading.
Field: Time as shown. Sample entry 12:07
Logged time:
11:19
